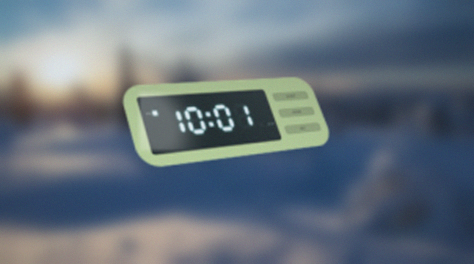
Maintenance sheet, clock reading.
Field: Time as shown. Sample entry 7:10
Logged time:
10:01
